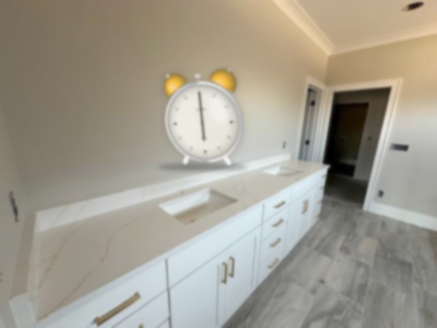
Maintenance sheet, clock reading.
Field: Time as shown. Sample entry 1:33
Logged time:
6:00
